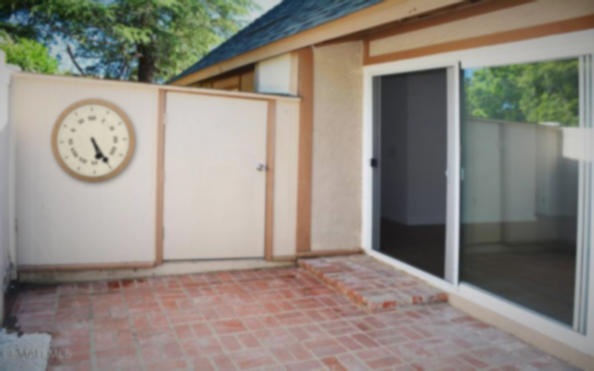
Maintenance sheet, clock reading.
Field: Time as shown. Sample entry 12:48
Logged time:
5:25
